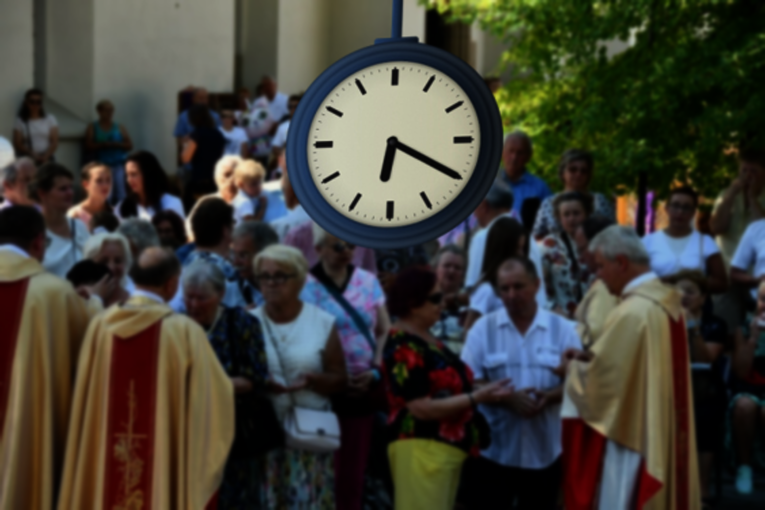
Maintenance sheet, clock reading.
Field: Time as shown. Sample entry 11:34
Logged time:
6:20
